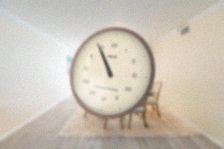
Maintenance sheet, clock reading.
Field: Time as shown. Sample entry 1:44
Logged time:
10:54
